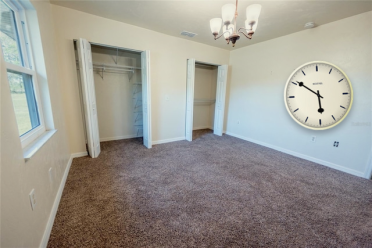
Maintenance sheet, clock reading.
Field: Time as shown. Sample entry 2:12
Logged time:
5:51
